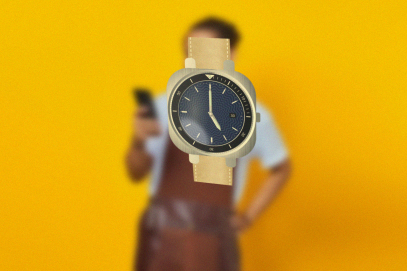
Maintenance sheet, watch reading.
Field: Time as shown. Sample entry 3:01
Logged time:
5:00
